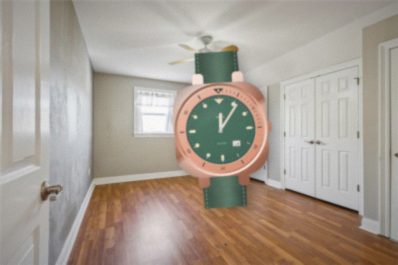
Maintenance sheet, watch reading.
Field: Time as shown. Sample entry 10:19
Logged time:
12:06
